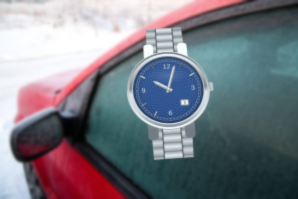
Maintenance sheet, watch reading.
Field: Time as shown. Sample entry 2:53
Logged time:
10:03
